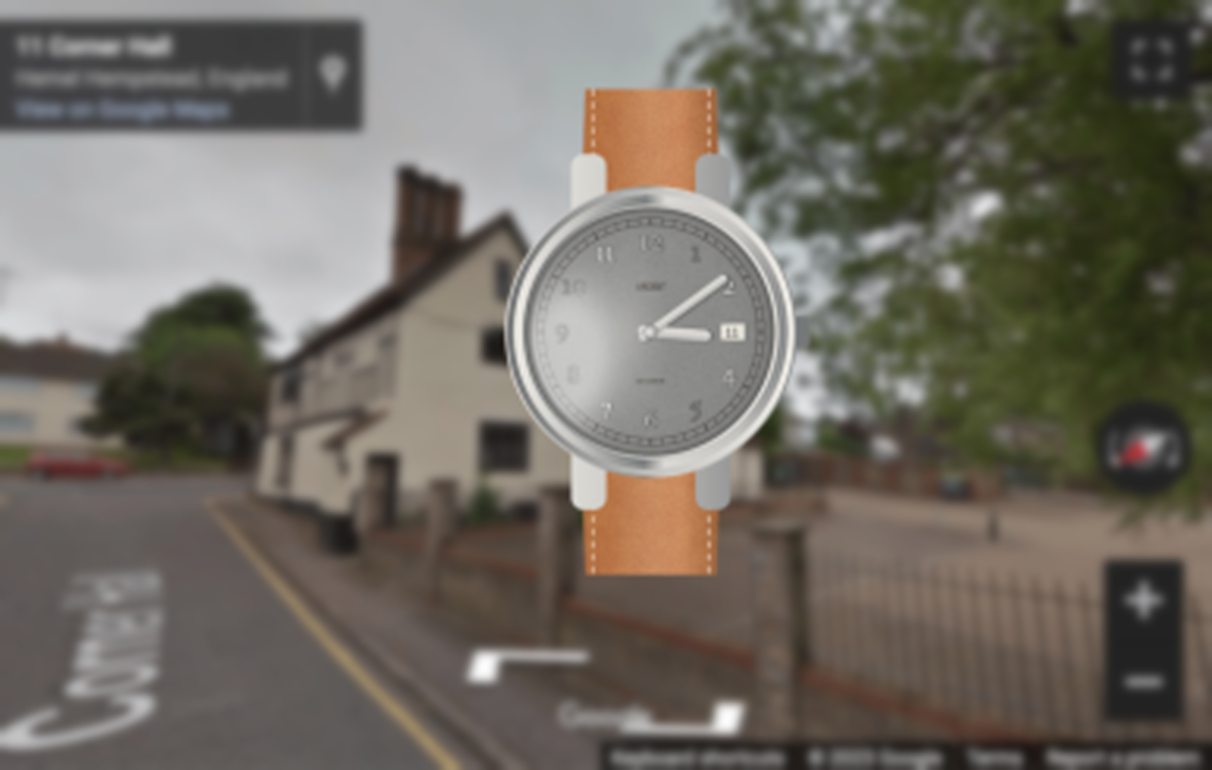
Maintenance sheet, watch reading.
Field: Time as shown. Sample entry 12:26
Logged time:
3:09
